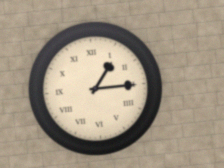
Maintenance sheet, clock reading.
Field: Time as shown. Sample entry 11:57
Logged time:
1:15
